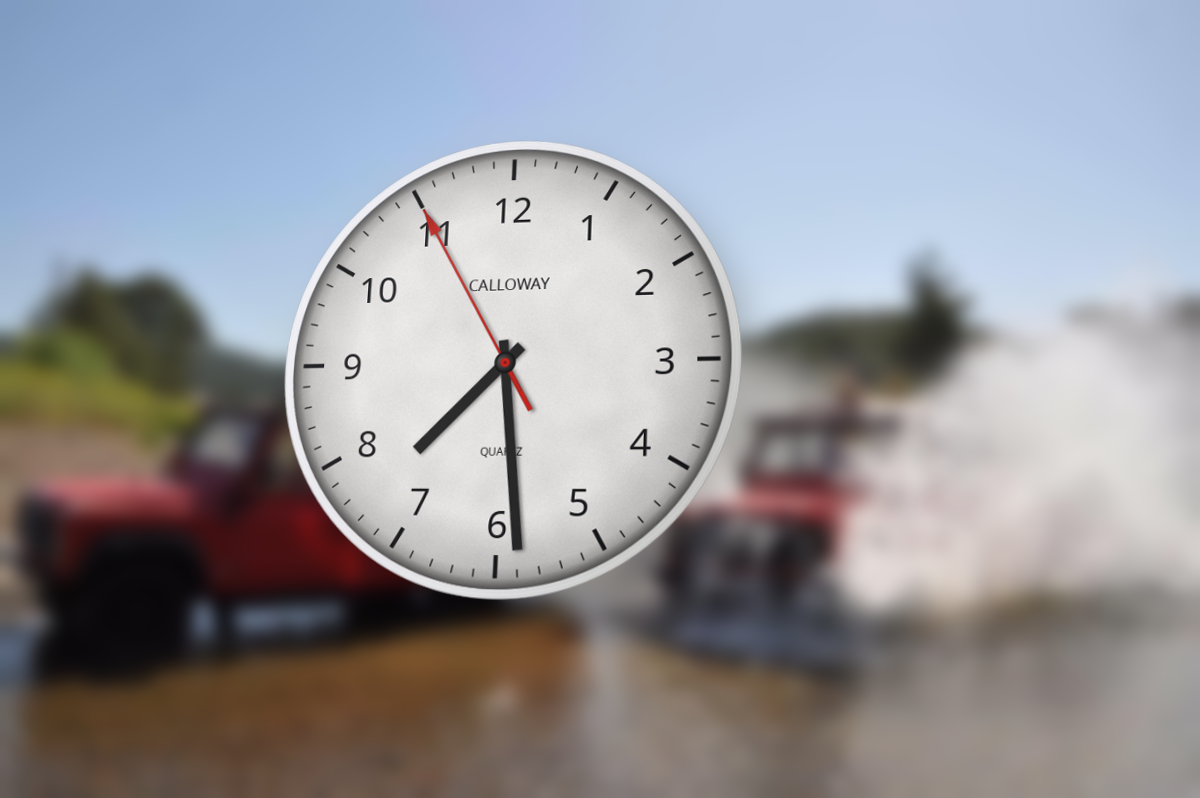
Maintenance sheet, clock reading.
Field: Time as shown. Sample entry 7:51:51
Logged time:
7:28:55
